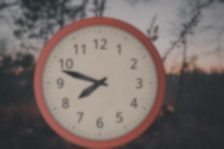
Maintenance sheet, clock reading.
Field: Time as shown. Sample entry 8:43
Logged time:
7:48
